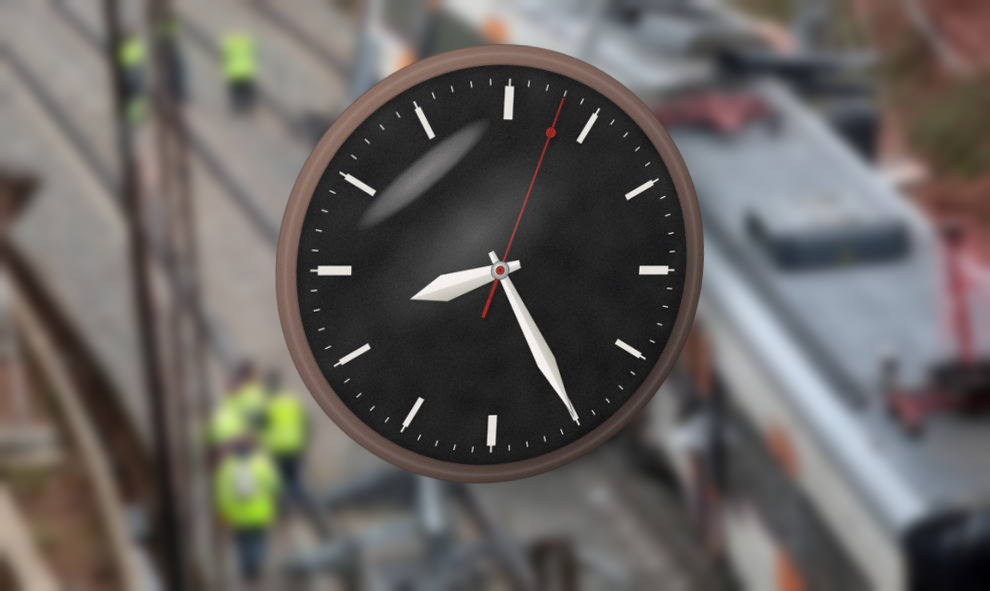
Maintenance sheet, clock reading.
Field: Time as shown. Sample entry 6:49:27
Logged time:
8:25:03
